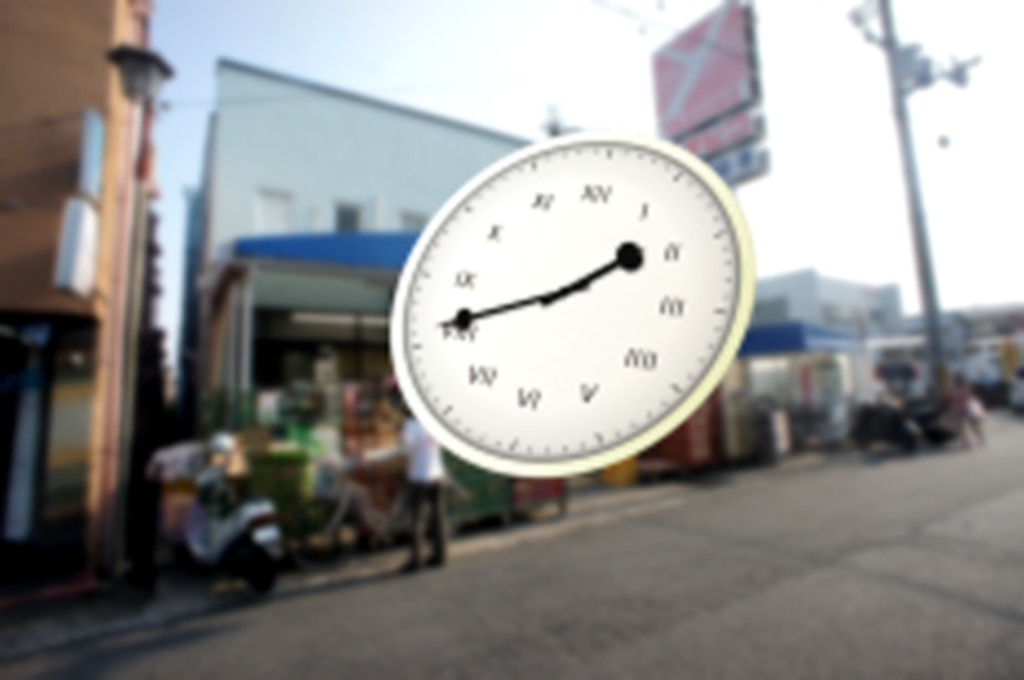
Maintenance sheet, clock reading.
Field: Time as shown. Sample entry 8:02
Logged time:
1:41
